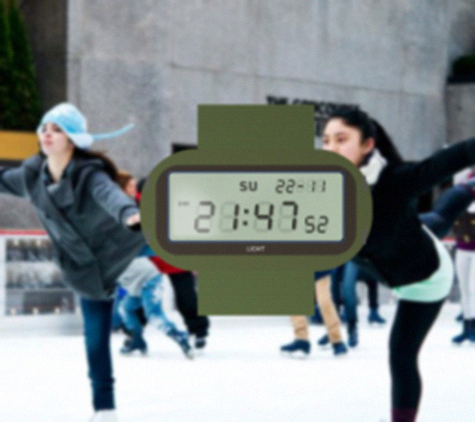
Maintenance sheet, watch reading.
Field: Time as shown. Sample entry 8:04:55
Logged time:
21:47:52
